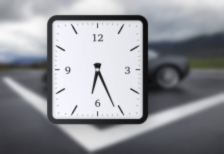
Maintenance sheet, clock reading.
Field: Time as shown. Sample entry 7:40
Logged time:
6:26
